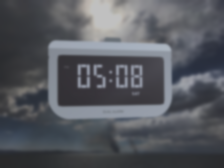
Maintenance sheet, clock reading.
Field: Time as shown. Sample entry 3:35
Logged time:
5:08
